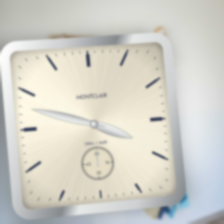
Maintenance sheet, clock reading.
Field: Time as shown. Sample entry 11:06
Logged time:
3:48
